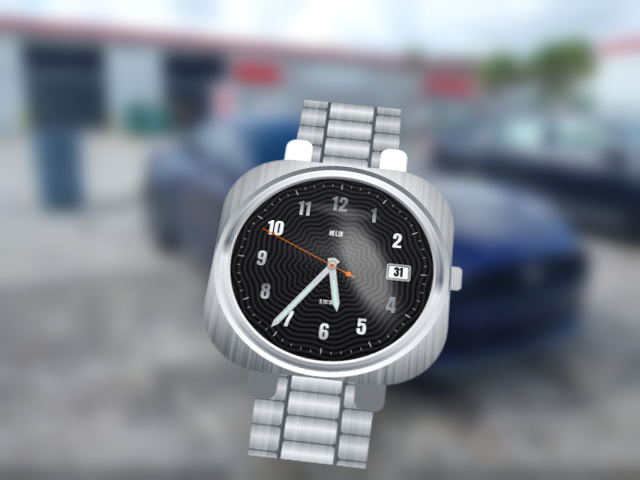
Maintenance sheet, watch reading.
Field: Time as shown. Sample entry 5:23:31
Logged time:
5:35:49
